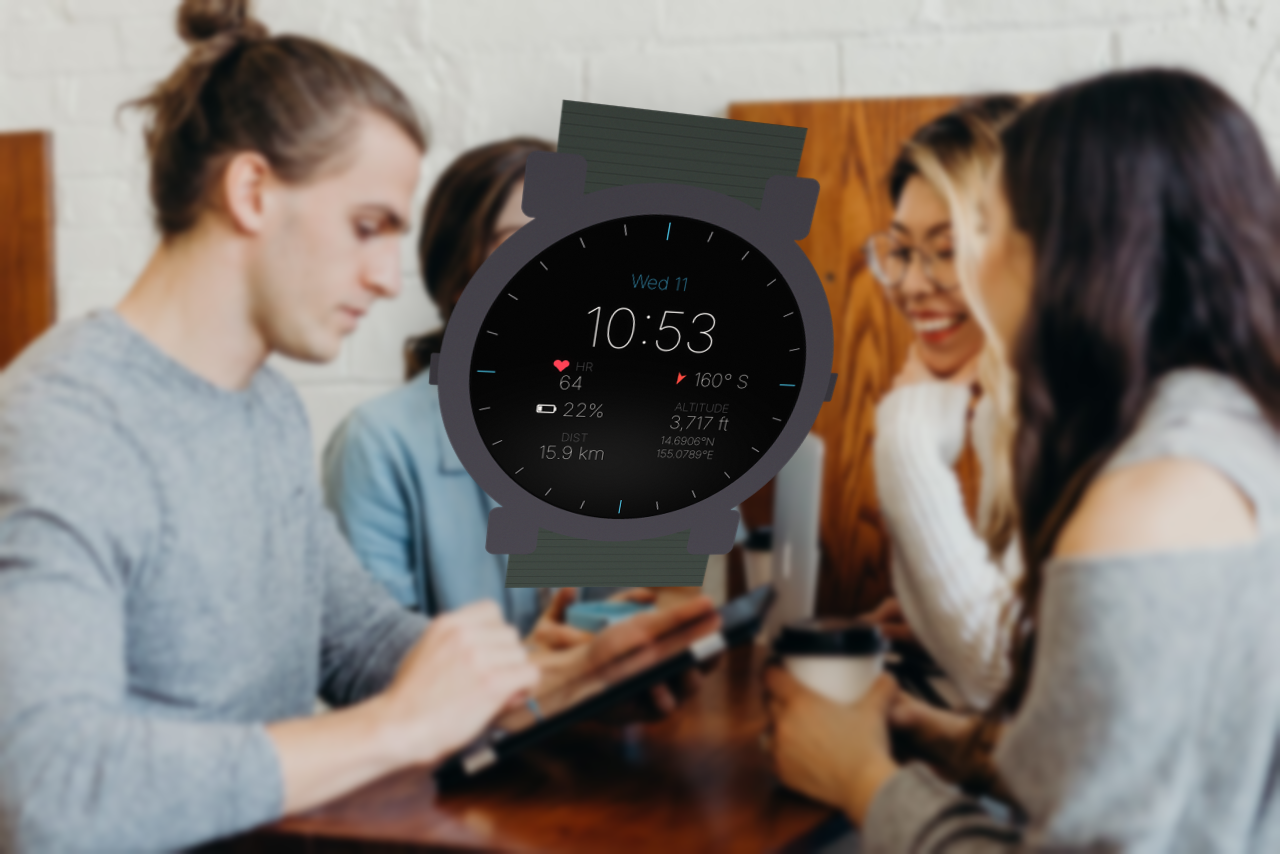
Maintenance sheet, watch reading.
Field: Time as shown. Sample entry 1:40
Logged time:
10:53
